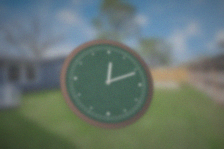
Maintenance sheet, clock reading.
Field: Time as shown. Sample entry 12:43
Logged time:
12:11
